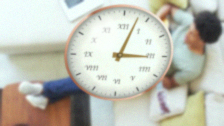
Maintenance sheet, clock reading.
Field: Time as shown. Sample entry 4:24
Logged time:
3:03
